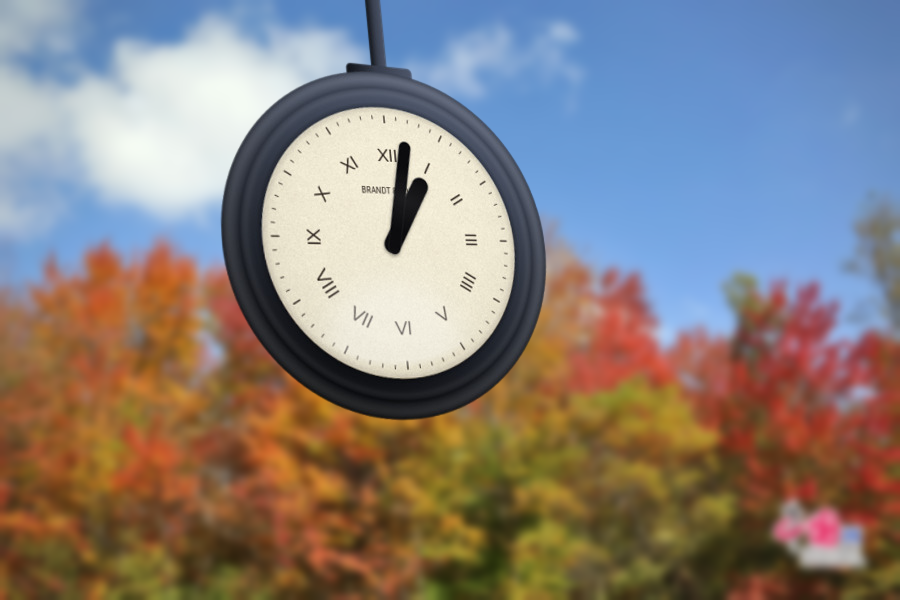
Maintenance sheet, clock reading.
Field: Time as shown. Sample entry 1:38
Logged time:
1:02
